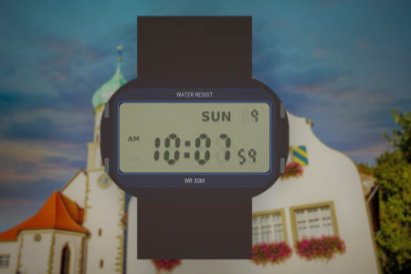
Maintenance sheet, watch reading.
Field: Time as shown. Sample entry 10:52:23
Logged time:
10:07:59
